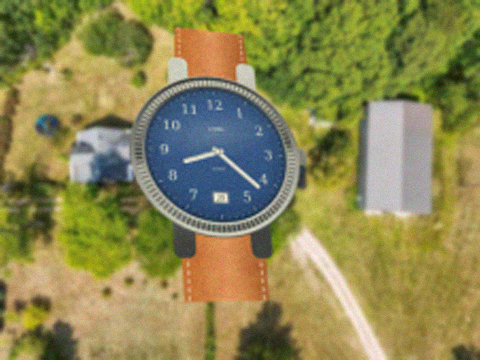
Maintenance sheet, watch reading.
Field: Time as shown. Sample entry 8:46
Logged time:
8:22
